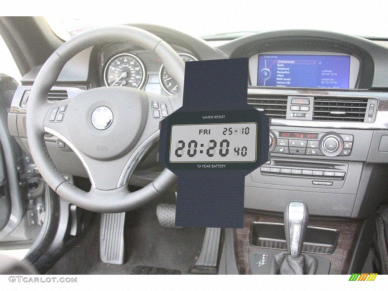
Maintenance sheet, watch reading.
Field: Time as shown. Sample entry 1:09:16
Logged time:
20:20:40
